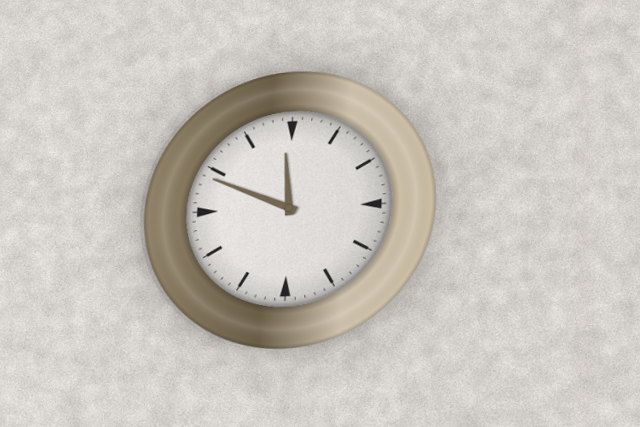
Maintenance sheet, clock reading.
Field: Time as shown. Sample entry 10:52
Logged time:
11:49
